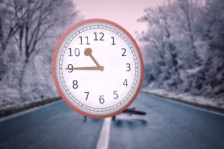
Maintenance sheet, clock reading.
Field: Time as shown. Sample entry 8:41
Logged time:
10:45
